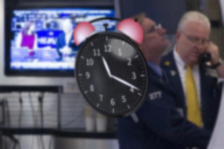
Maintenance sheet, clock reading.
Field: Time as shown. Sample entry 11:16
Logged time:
11:19
